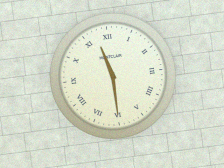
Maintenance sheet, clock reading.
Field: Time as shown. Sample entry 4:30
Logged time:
11:30
